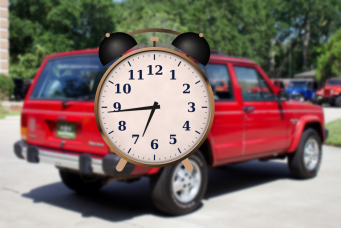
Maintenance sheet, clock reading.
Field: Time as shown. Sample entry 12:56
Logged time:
6:44
